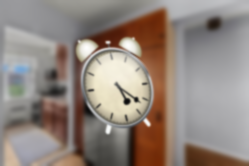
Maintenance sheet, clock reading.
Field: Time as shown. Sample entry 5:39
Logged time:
5:22
